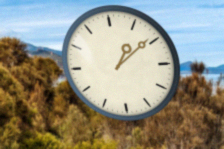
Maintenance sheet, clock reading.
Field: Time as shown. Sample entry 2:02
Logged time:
1:09
